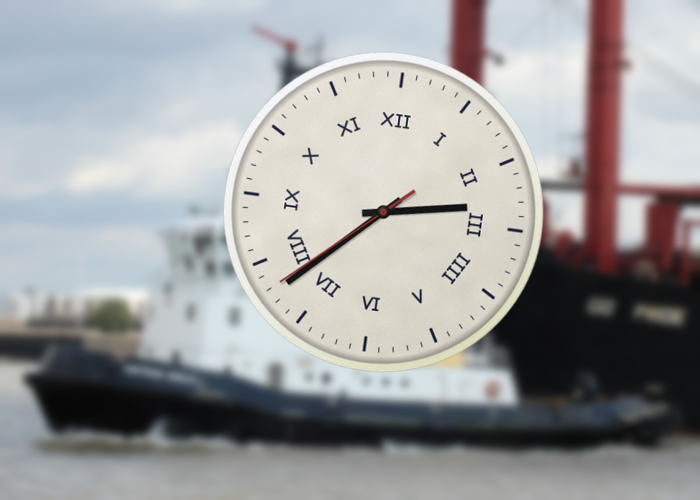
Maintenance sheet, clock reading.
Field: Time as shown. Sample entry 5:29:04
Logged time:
2:37:38
